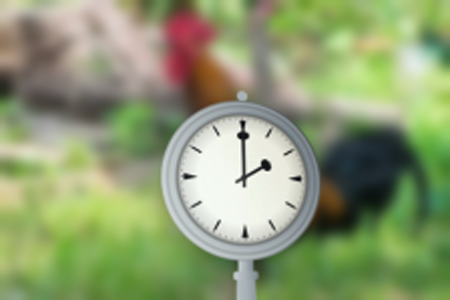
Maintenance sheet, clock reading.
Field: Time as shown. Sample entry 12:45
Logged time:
2:00
